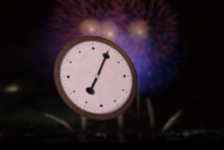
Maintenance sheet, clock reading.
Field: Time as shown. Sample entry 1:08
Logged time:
7:05
